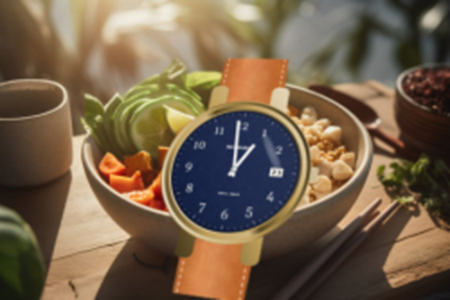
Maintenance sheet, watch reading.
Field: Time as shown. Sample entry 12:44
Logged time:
12:59
